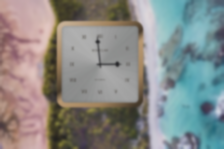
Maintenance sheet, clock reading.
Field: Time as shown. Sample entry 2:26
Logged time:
2:59
